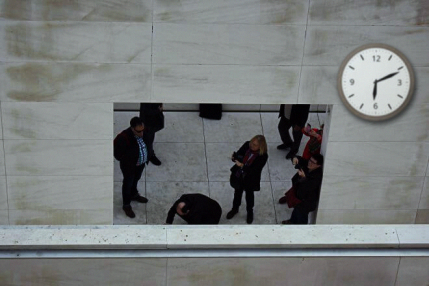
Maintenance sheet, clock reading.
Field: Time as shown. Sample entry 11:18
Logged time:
6:11
